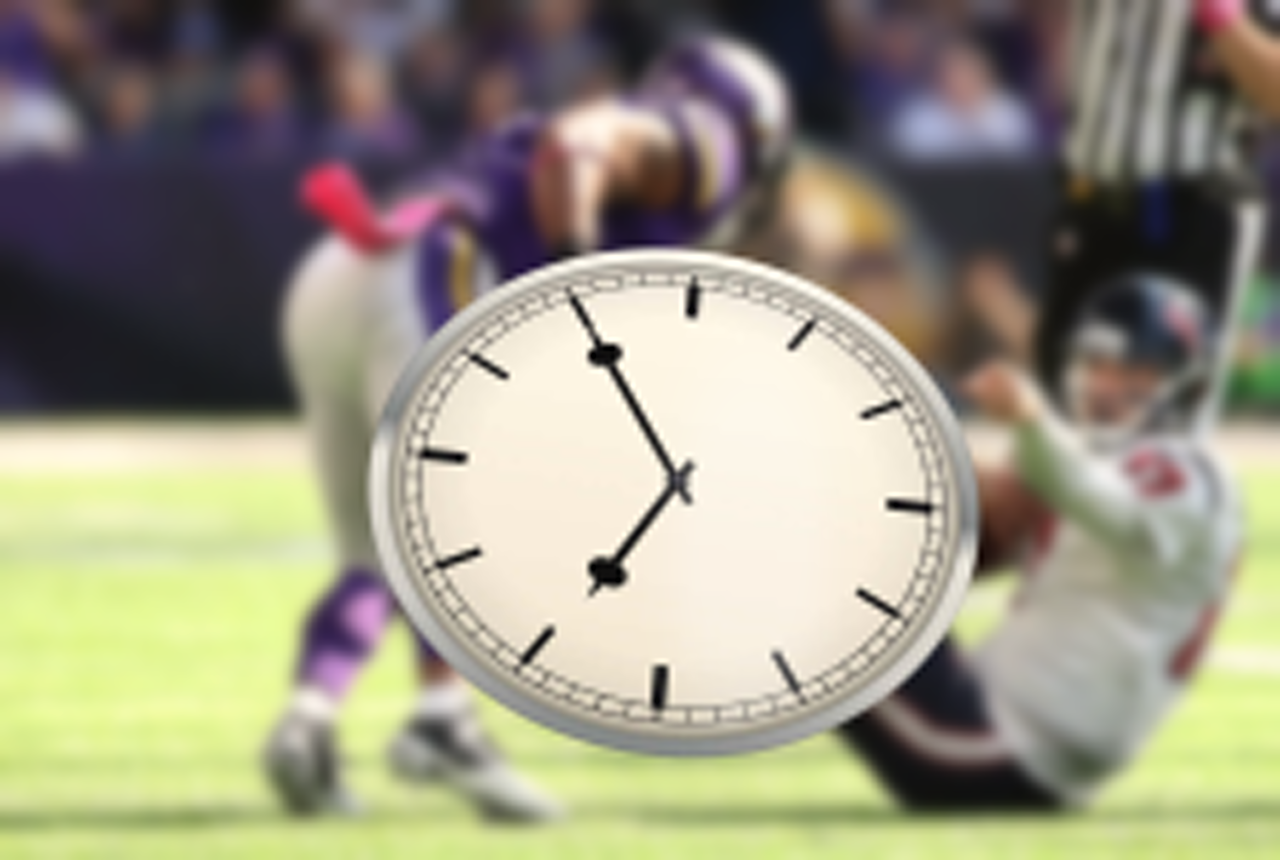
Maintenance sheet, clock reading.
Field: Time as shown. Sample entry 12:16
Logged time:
6:55
